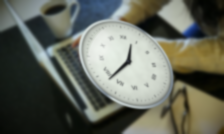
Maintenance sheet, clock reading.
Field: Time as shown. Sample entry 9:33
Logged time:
12:38
